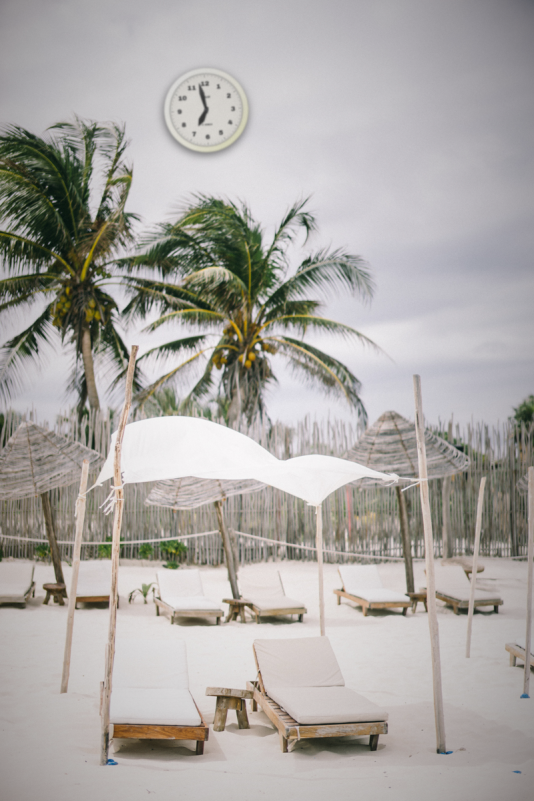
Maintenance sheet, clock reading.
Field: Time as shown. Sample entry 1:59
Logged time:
6:58
